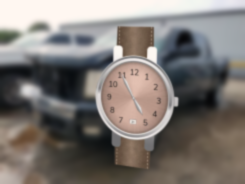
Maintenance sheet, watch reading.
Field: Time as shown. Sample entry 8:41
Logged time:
4:55
